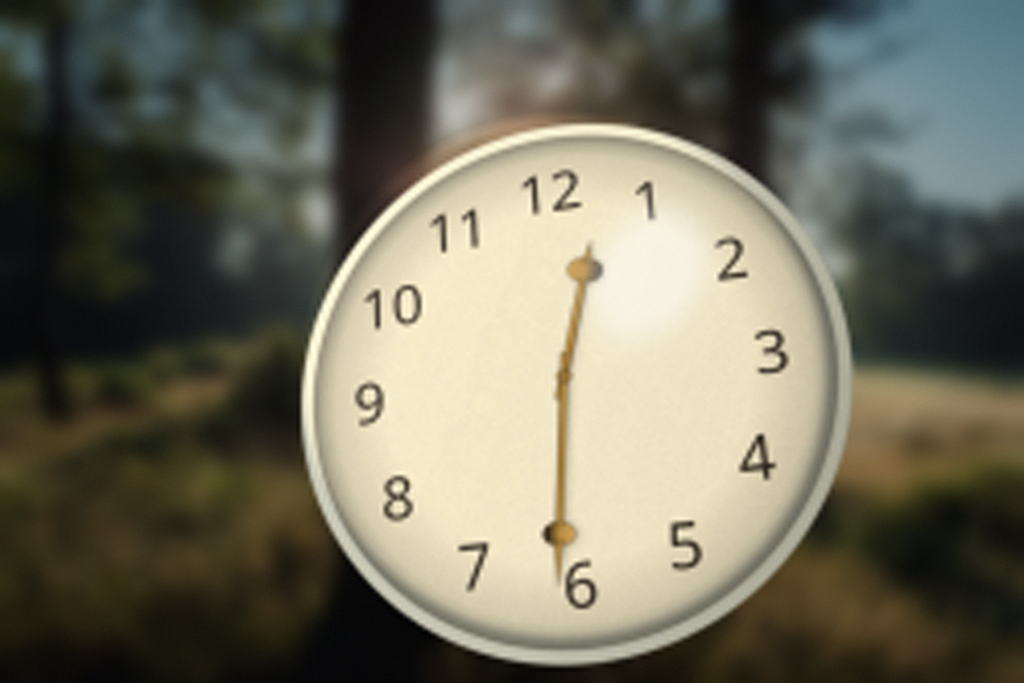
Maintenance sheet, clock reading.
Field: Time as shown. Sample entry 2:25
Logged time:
12:31
